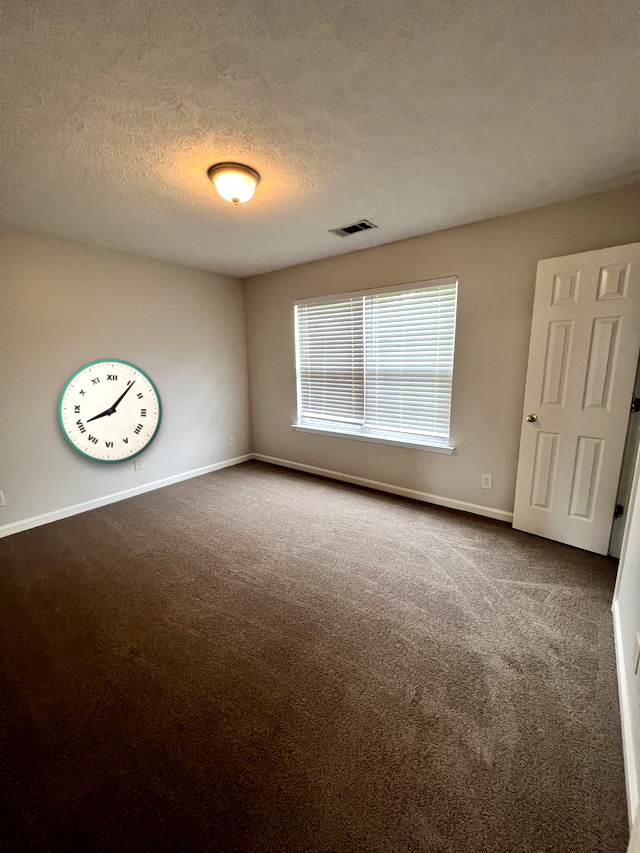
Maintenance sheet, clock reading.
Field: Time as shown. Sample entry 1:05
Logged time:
8:06
